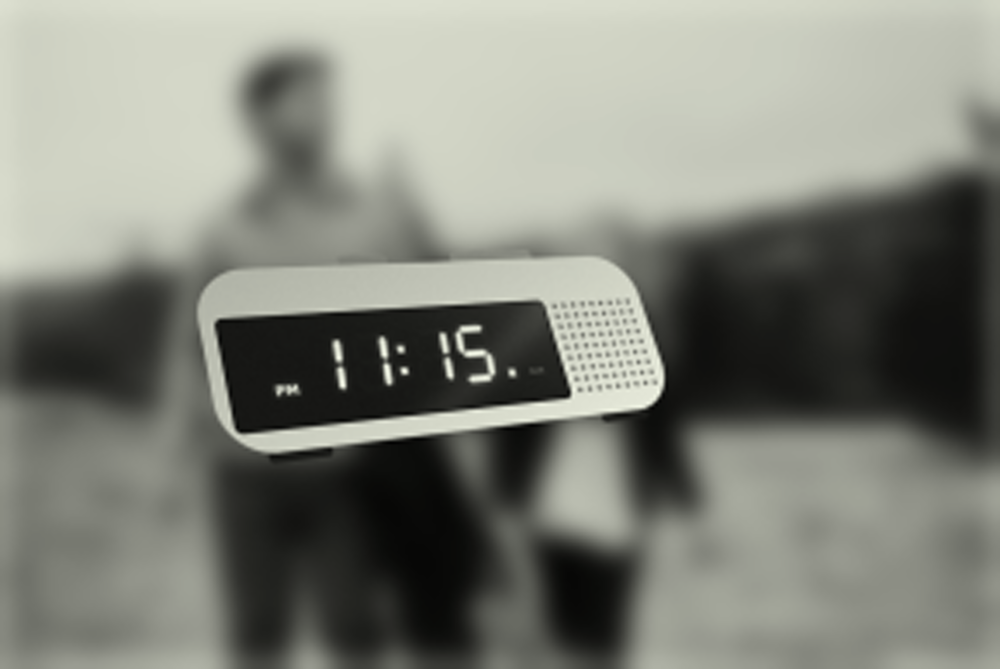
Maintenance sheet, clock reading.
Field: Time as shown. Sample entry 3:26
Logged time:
11:15
